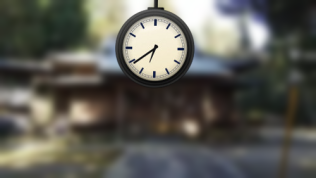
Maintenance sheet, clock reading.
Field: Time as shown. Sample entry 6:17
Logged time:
6:39
